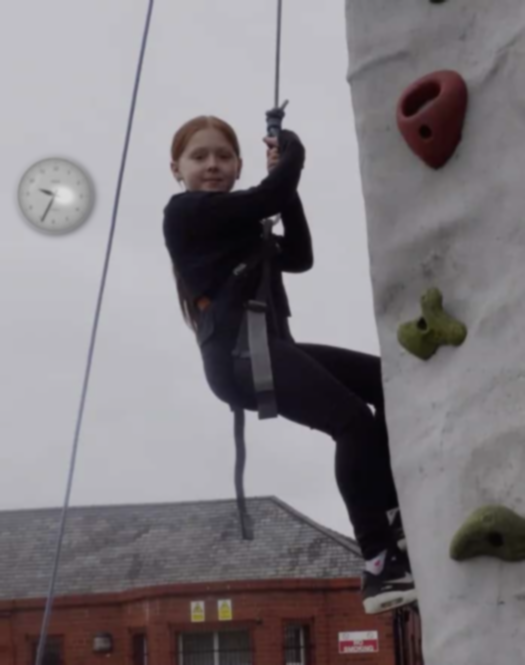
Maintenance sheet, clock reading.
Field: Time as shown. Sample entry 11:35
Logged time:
9:34
